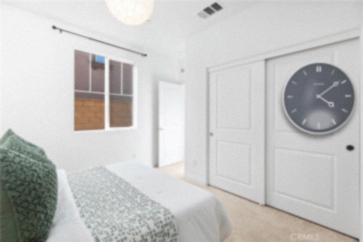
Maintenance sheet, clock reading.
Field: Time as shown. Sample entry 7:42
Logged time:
4:09
